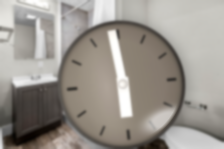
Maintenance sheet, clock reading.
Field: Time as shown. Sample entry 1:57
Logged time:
5:59
